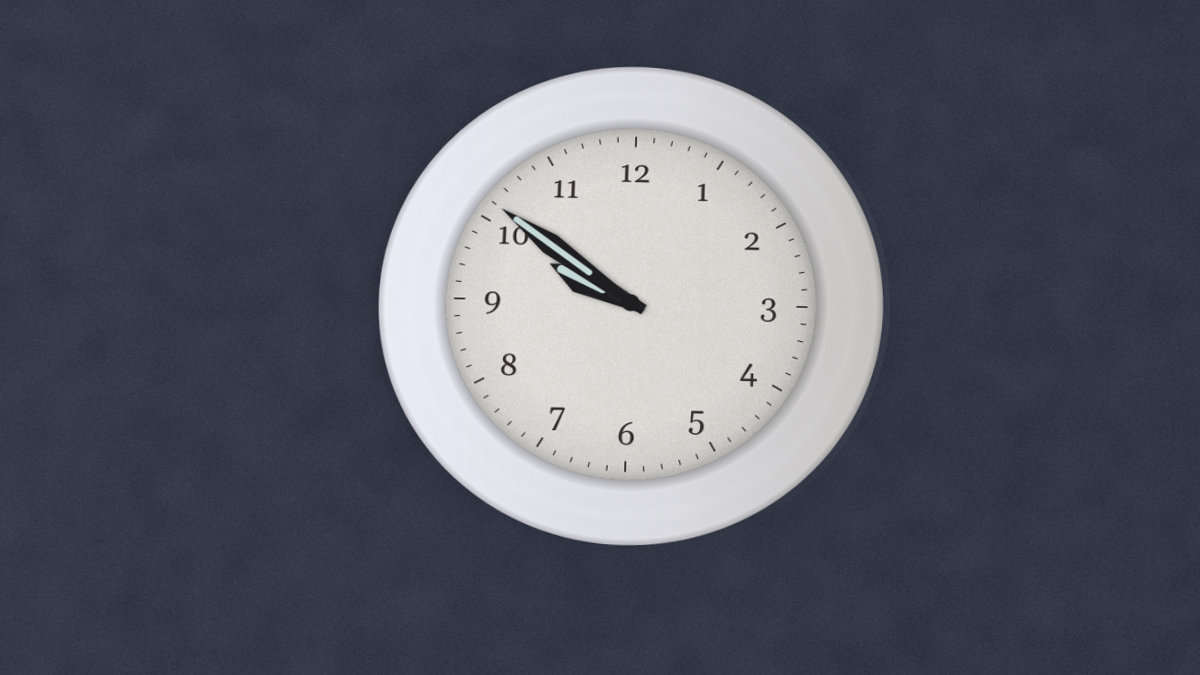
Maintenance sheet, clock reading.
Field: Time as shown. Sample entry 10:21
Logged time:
9:51
